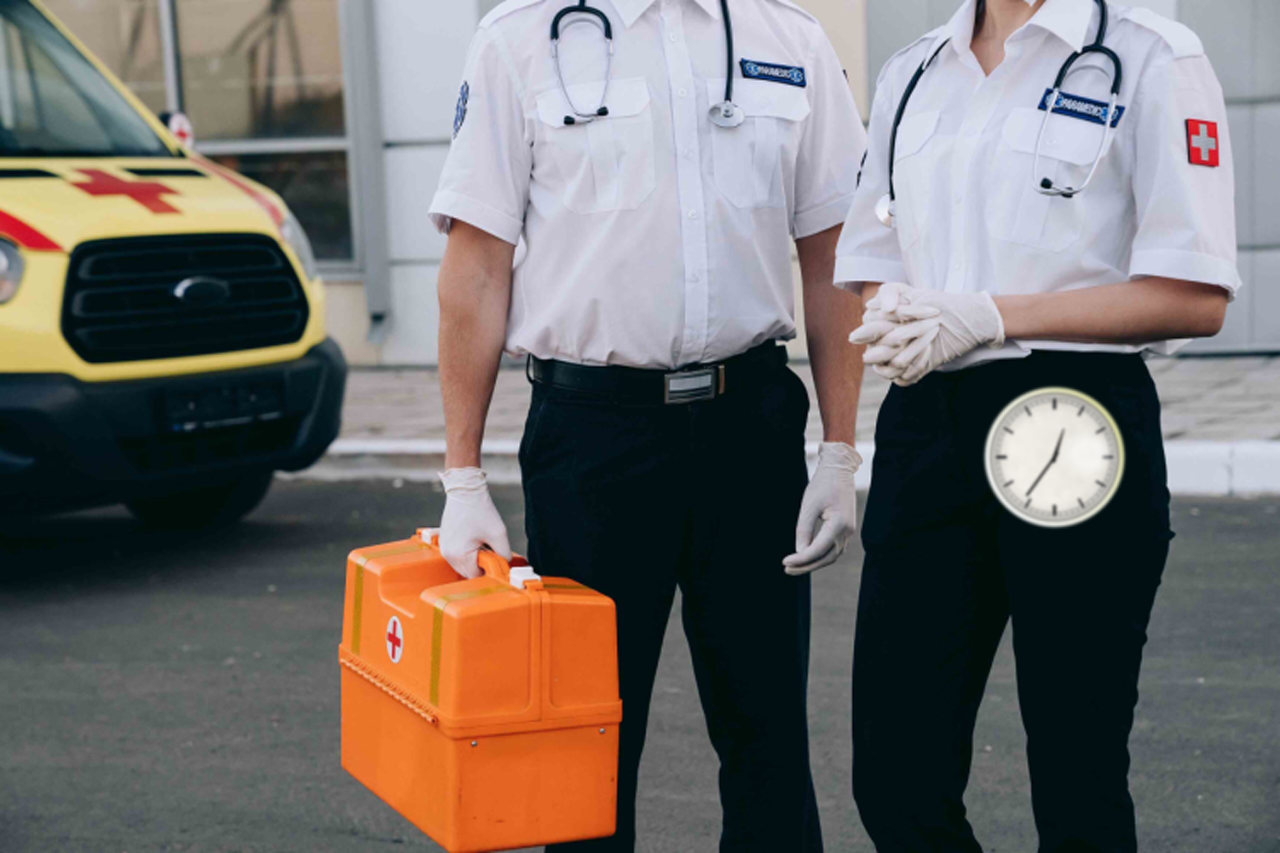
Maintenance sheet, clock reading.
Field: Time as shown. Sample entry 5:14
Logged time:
12:36
